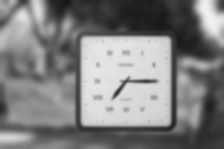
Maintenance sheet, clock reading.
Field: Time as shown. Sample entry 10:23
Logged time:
7:15
